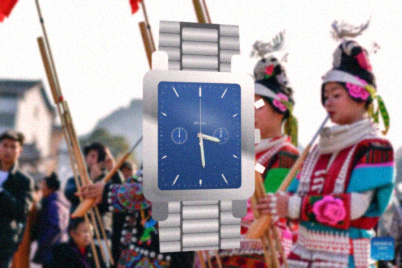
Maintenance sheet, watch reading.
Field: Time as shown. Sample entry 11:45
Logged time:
3:29
